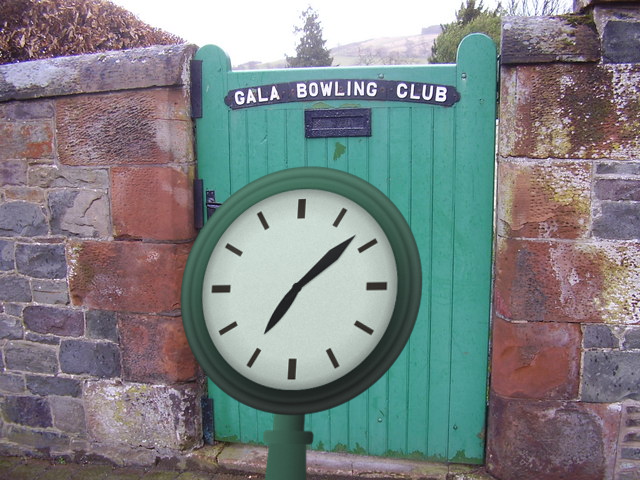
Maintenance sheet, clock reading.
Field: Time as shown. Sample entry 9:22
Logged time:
7:08
